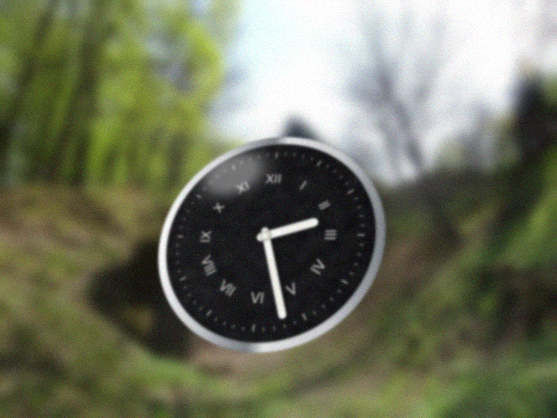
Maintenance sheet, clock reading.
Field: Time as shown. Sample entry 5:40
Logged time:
2:27
